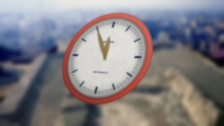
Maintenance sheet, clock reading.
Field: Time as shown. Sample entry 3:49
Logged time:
11:55
